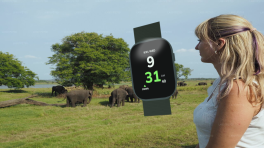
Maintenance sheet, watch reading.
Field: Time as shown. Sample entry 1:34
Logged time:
9:31
